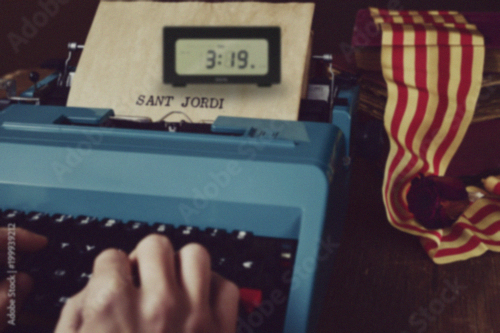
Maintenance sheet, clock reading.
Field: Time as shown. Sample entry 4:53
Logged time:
3:19
